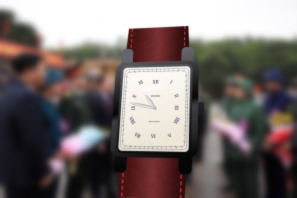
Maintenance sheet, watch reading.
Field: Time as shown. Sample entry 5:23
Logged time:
10:47
